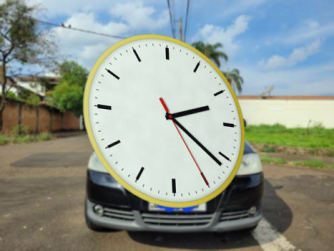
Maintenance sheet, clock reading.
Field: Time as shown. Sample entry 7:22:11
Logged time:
2:21:25
